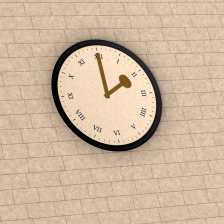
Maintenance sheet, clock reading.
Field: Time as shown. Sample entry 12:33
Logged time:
2:00
